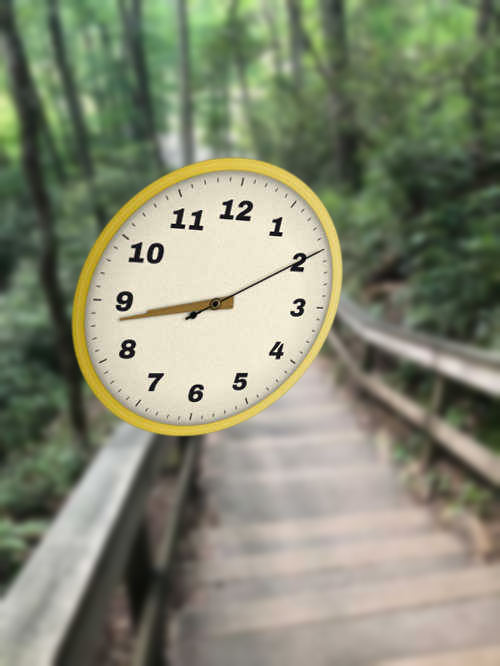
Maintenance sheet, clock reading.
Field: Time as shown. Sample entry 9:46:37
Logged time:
8:43:10
